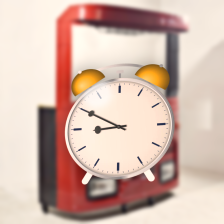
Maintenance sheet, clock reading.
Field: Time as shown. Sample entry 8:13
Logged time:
8:50
